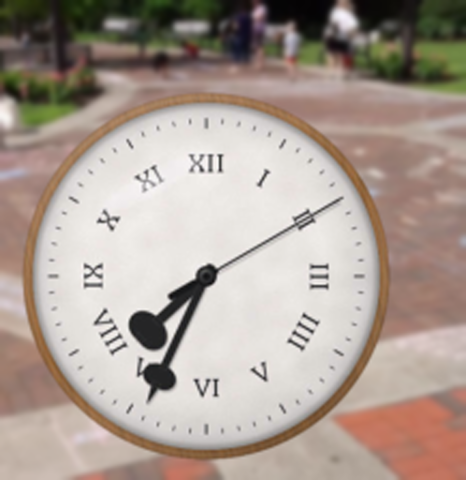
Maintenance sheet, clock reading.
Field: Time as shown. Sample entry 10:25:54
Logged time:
7:34:10
